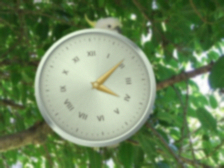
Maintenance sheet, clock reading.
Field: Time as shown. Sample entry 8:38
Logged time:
4:09
